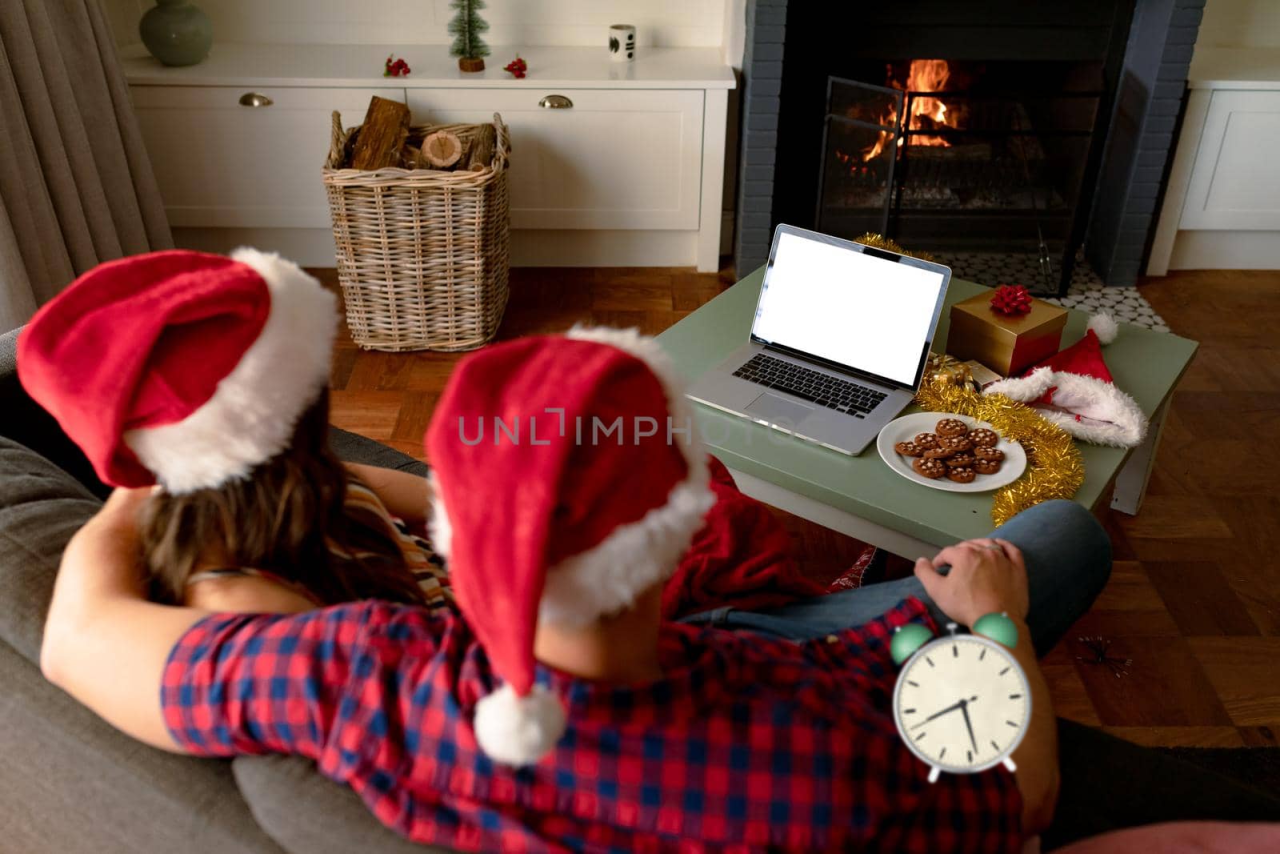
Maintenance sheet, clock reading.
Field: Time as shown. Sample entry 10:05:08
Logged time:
8:28:42
